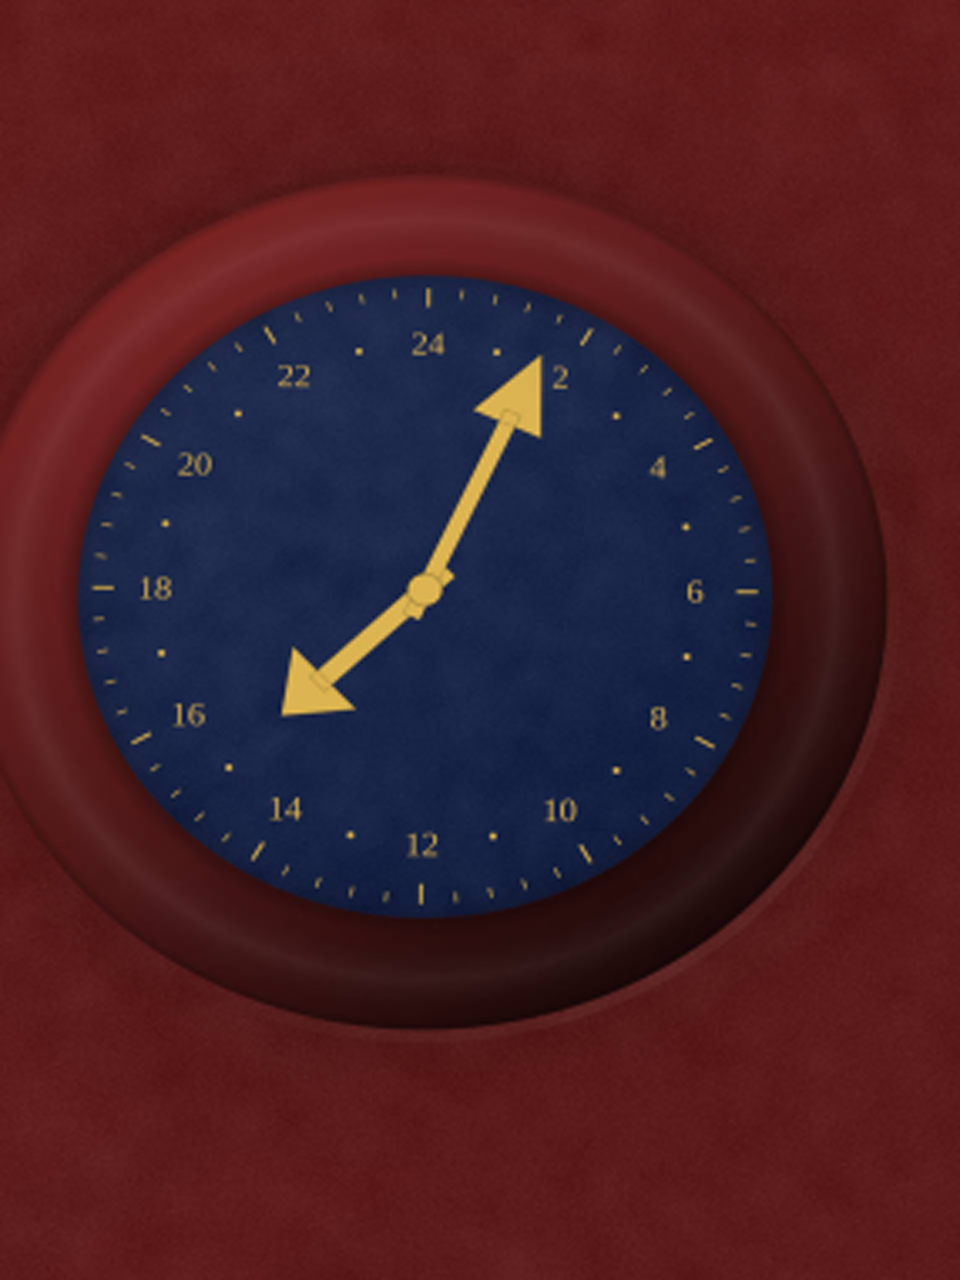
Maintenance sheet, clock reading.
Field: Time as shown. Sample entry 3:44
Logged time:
15:04
